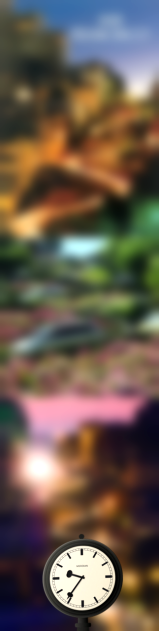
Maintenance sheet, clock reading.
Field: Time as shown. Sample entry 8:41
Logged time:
9:36
